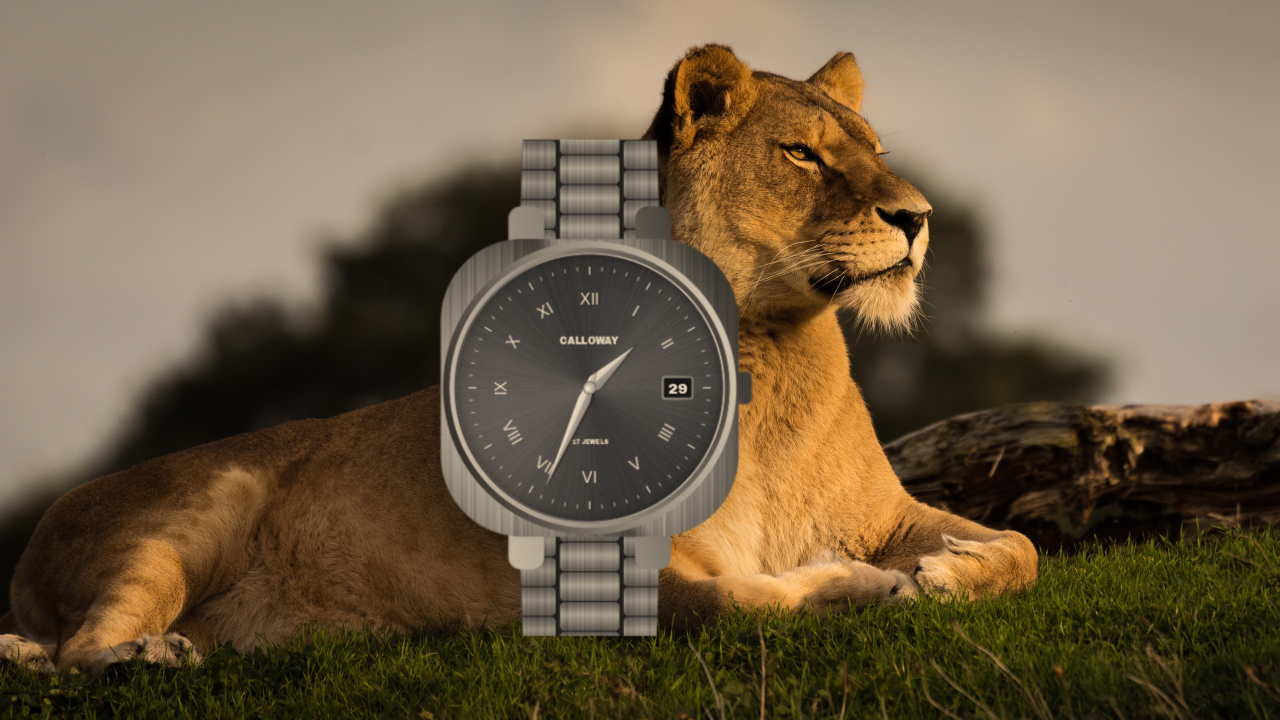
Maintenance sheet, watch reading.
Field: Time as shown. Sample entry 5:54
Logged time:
1:34
